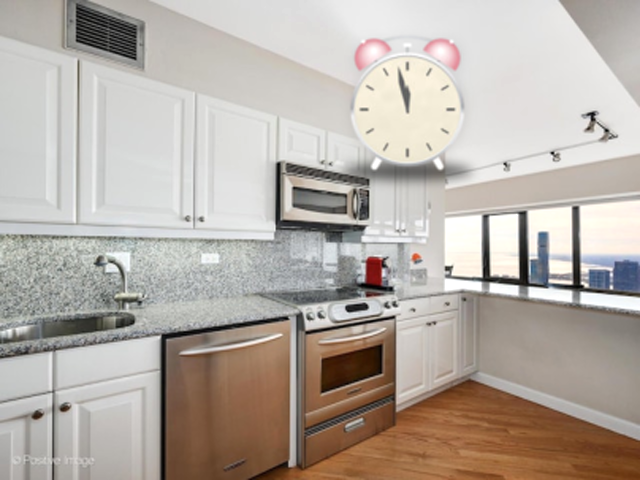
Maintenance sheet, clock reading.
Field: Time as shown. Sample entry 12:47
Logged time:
11:58
